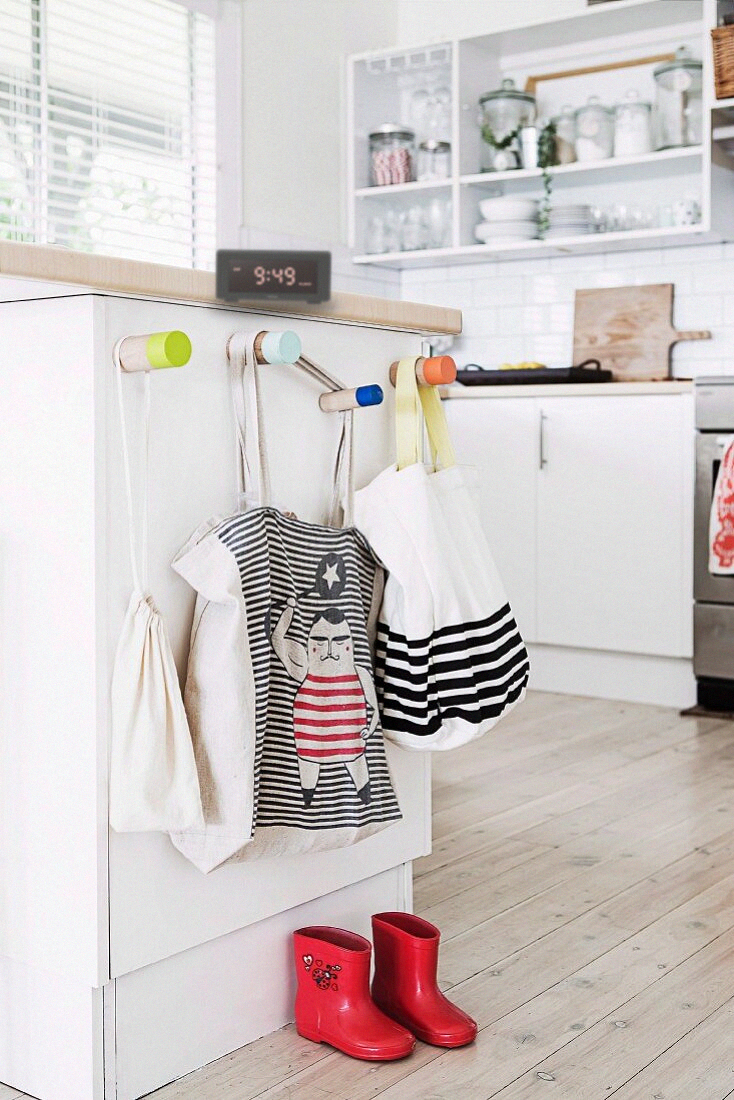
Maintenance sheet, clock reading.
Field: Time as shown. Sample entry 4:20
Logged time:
9:49
